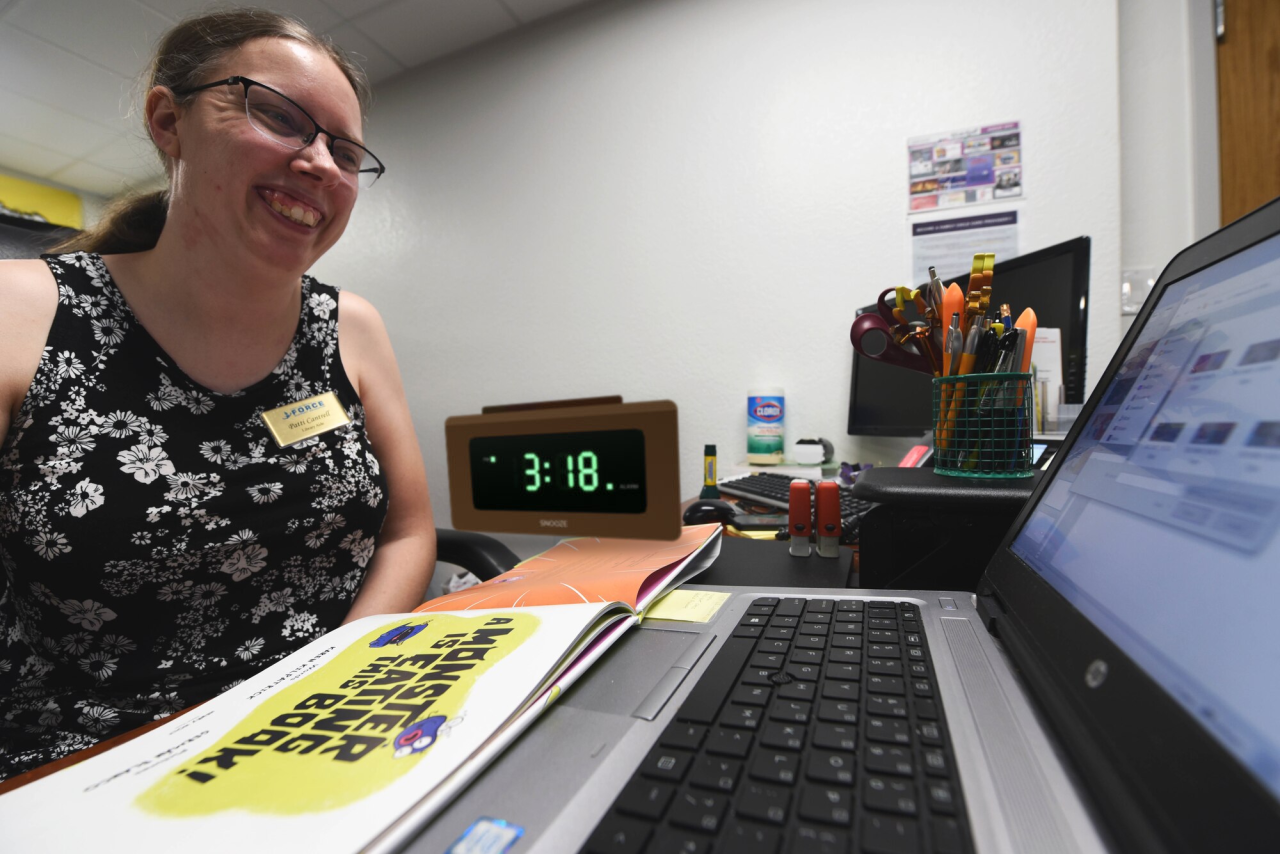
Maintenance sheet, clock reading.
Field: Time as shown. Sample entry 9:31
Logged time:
3:18
